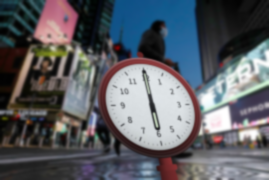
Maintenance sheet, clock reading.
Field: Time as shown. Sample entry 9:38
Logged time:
6:00
